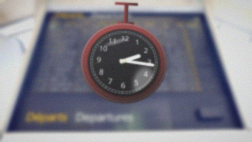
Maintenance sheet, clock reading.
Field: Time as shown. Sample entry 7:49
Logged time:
2:16
